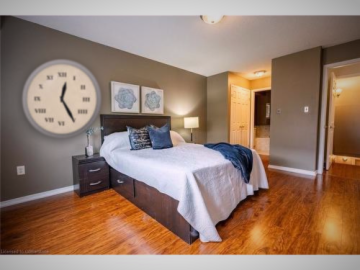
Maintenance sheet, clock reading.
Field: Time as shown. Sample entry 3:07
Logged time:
12:25
